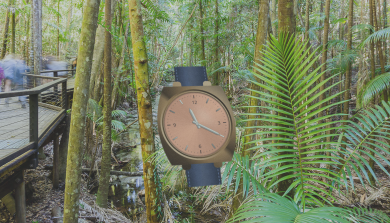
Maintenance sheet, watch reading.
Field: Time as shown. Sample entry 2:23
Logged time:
11:20
